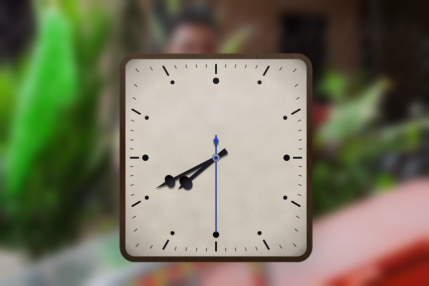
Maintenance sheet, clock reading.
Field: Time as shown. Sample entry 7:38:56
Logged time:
7:40:30
